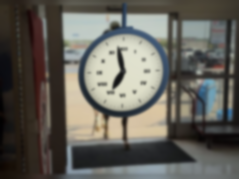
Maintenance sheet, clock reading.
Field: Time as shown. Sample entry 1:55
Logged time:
6:58
